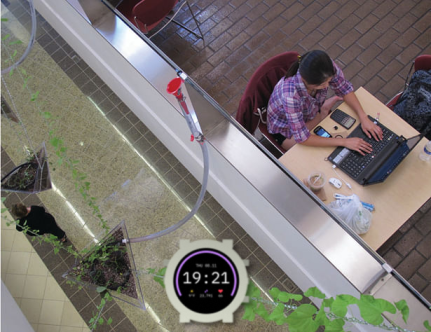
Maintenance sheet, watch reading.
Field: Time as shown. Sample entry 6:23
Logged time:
19:21
